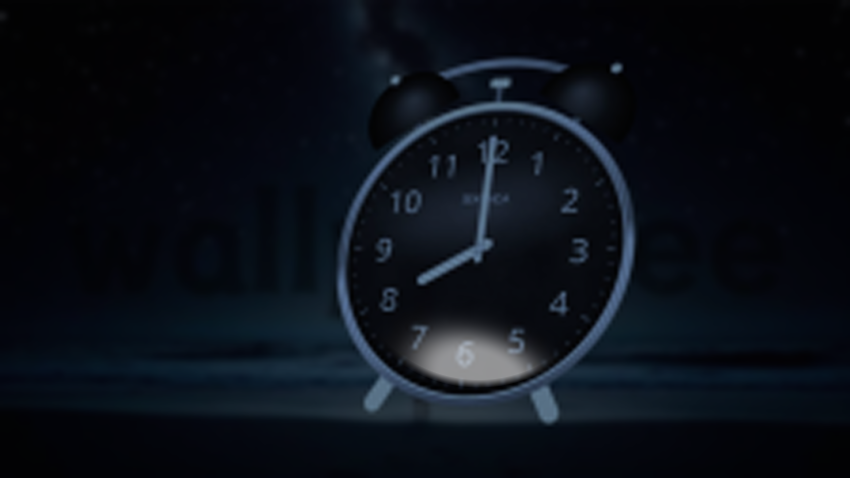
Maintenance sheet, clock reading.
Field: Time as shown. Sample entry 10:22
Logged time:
8:00
